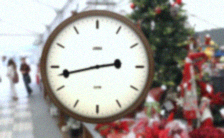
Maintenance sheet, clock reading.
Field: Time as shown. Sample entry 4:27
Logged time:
2:43
